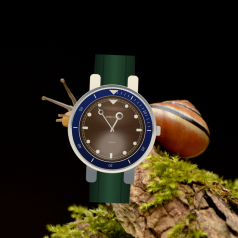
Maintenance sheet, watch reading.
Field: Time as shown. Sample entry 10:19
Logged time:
12:54
